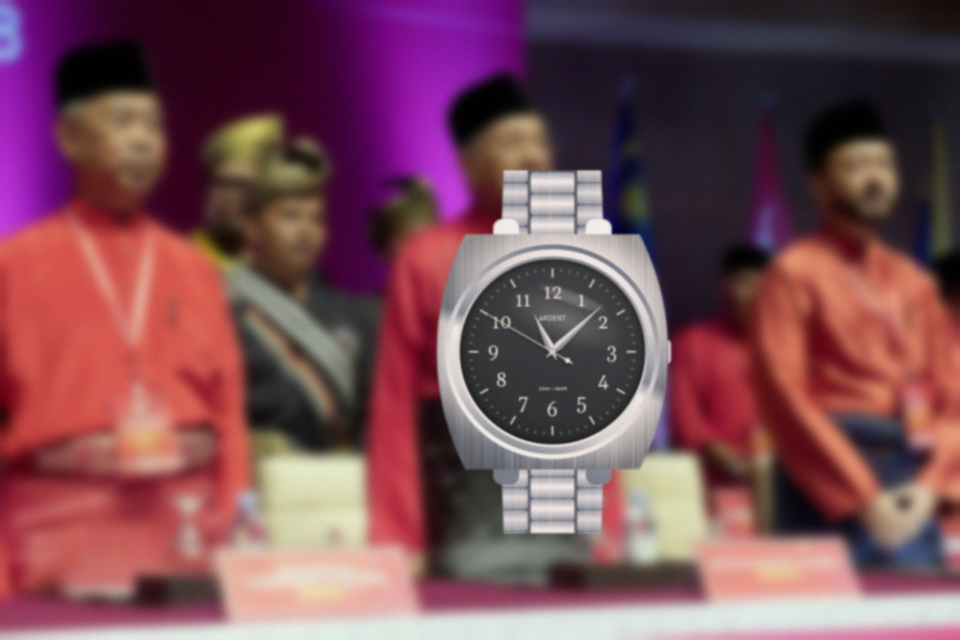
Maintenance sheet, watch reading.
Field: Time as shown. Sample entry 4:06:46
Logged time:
11:07:50
